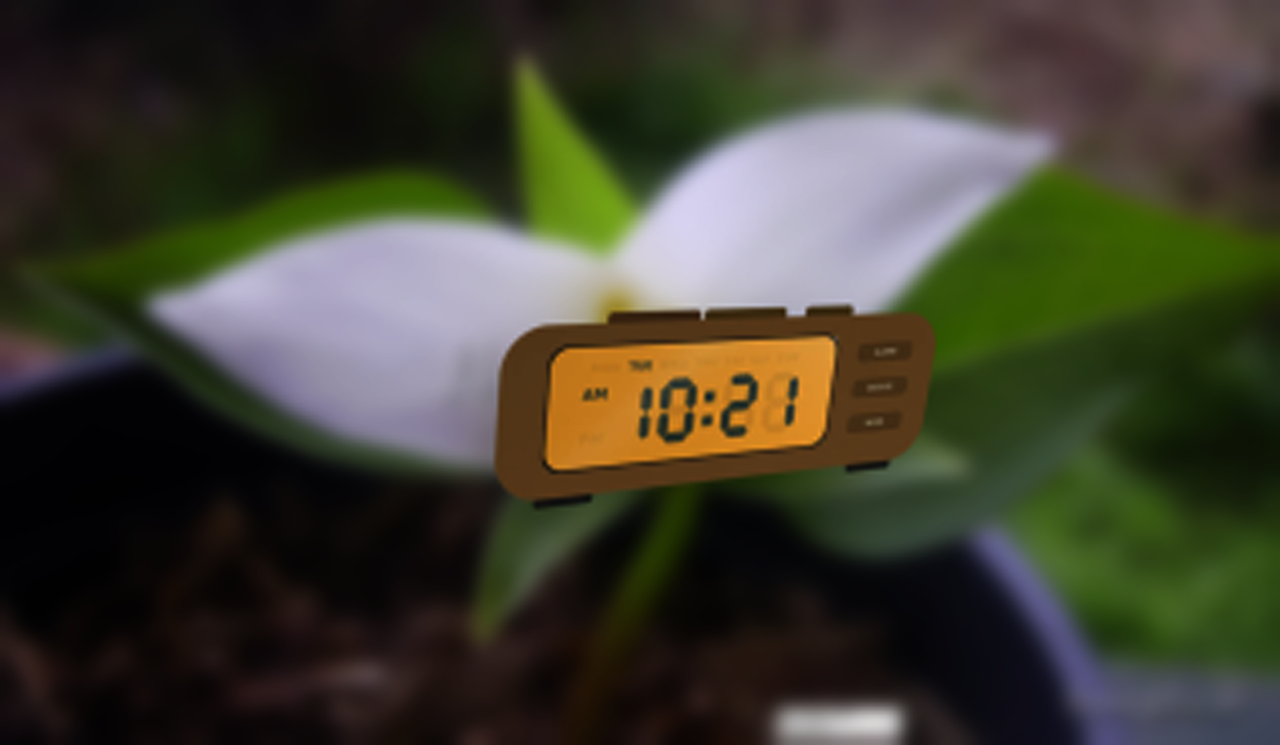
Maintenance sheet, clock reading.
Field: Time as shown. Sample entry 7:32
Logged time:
10:21
